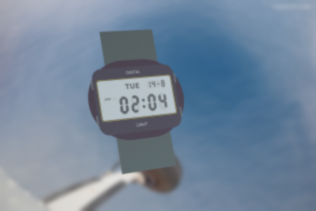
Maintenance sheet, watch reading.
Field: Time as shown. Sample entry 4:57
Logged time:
2:04
